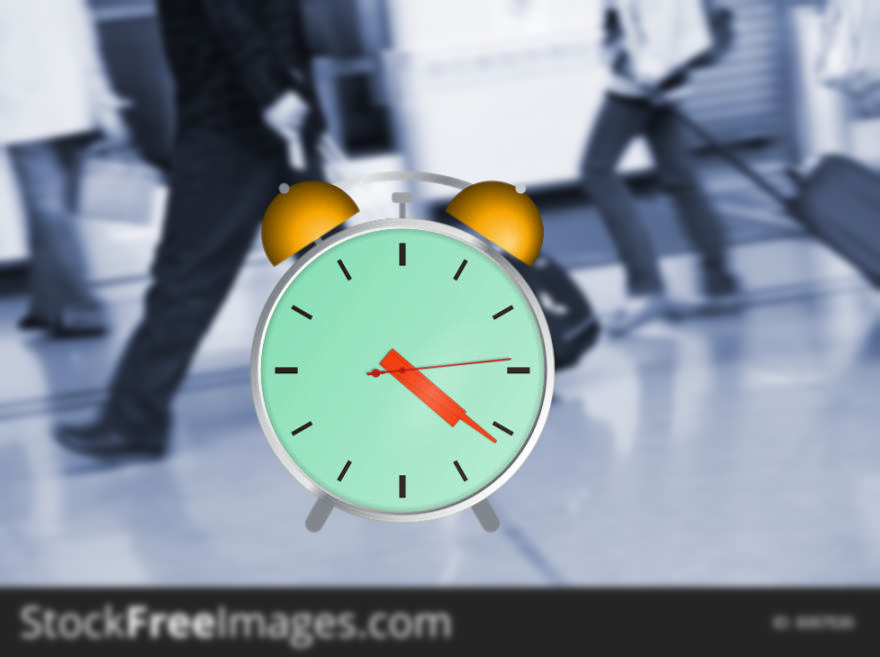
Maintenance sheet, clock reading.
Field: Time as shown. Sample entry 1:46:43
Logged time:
4:21:14
